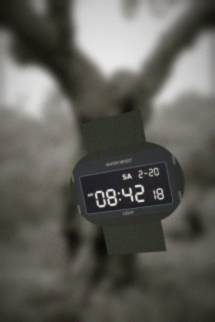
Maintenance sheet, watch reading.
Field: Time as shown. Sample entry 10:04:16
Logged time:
8:42:18
